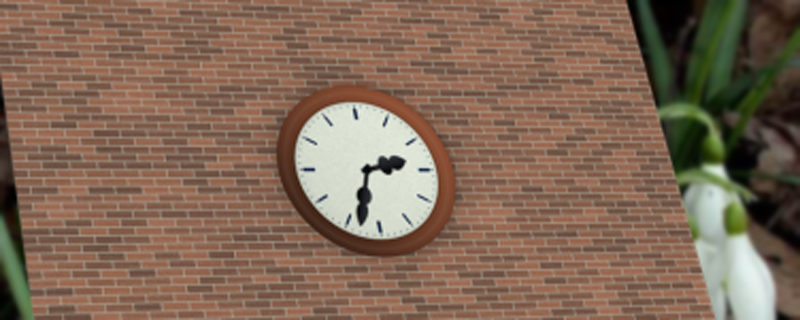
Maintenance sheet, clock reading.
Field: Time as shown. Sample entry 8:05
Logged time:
2:33
